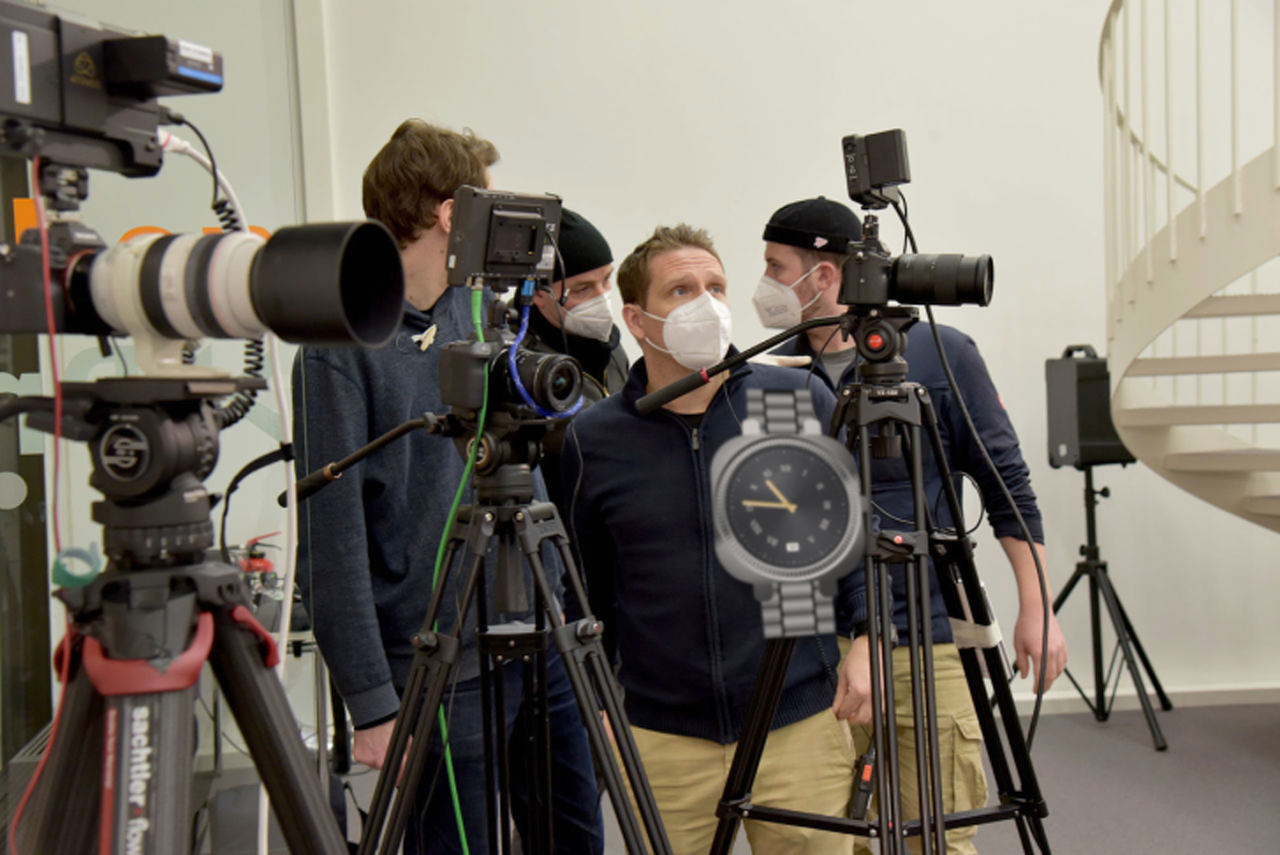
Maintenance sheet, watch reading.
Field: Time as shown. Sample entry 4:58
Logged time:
10:46
